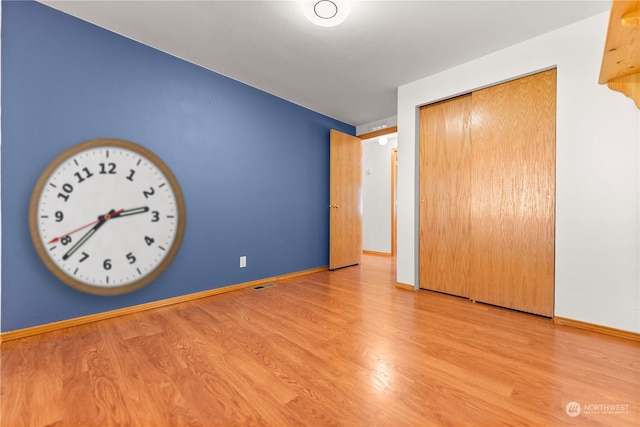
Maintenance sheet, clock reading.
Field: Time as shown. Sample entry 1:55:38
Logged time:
2:37:41
